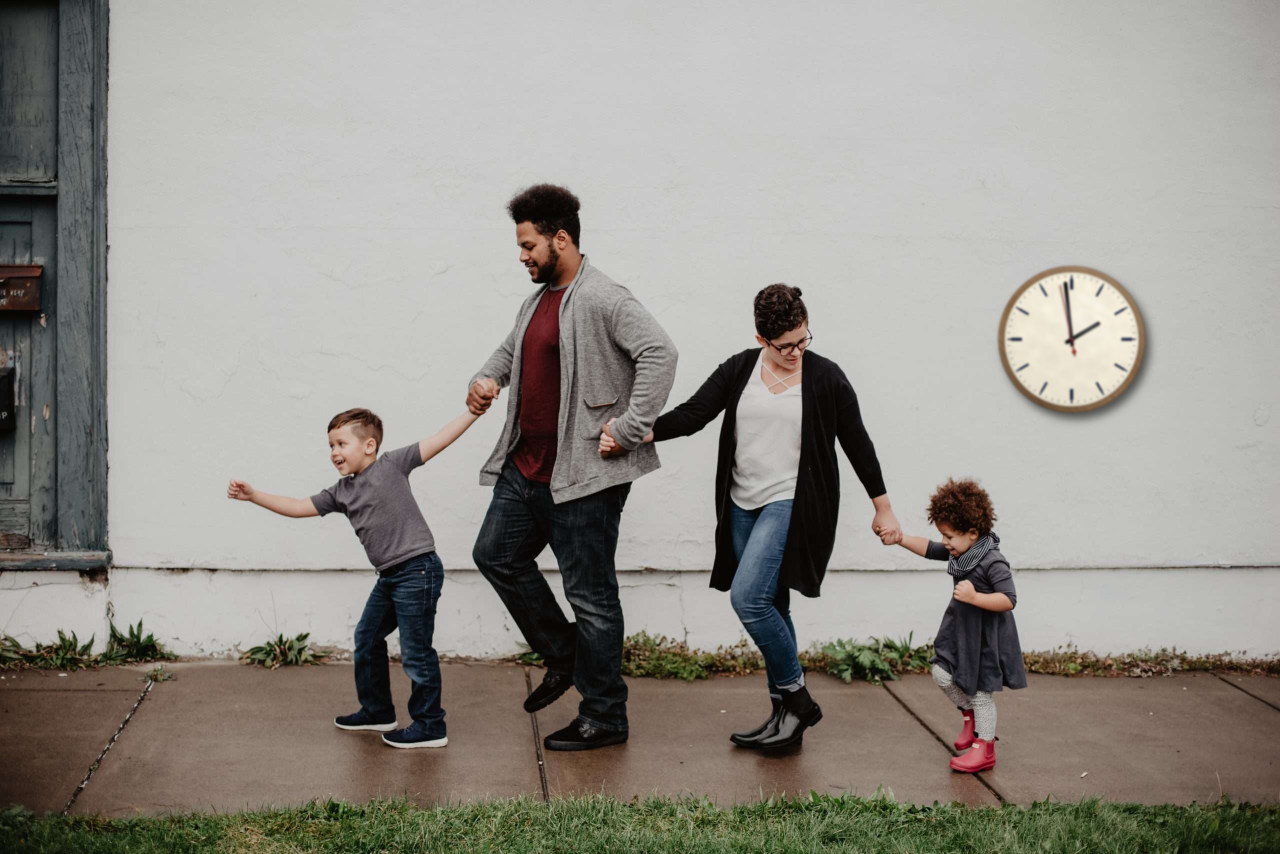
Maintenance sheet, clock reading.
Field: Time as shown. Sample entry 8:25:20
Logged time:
1:58:58
